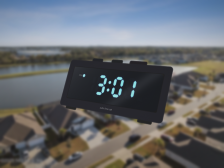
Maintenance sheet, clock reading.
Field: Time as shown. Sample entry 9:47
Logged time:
3:01
